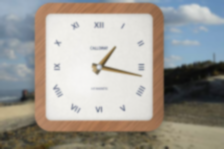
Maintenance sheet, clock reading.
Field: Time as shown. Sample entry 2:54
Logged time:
1:17
